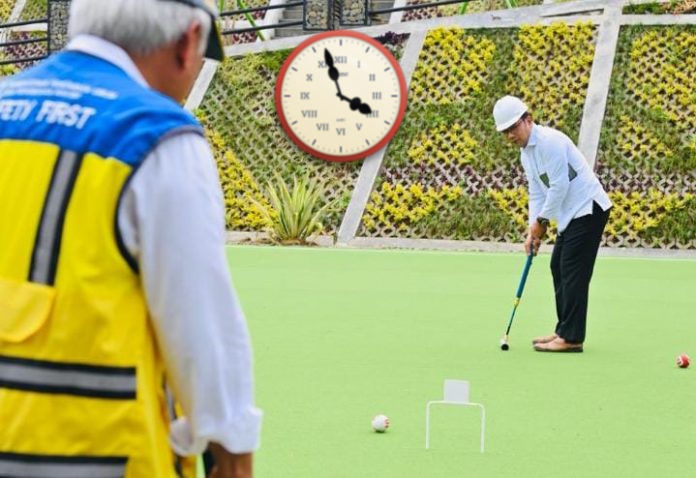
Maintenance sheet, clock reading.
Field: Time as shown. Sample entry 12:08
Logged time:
3:57
